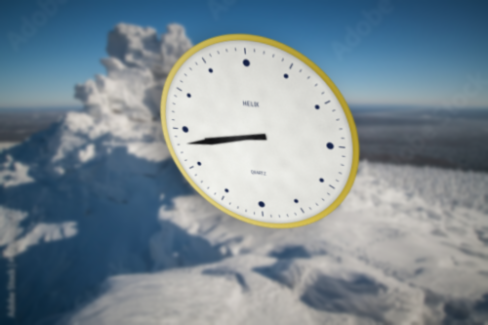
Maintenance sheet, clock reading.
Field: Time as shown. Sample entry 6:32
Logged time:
8:43
